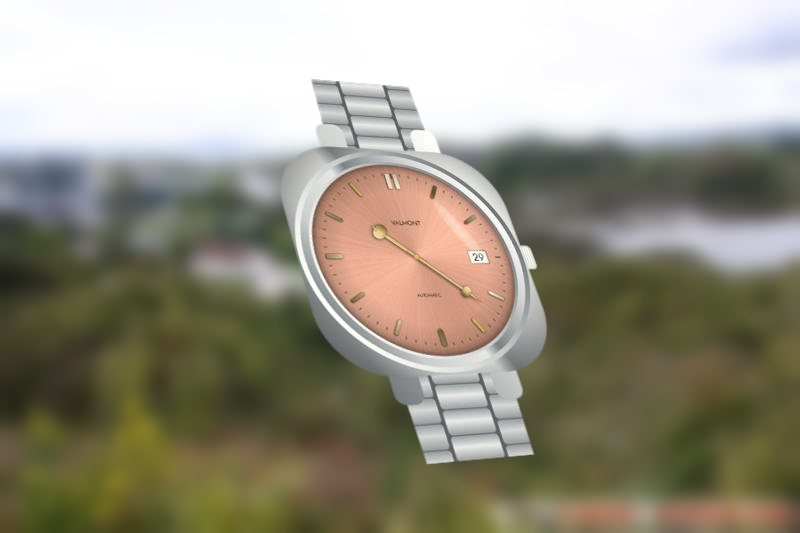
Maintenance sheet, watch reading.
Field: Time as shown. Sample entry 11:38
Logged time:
10:22
